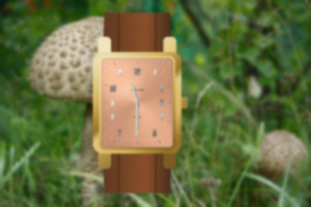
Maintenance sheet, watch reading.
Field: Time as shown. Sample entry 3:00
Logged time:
11:30
